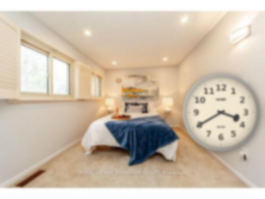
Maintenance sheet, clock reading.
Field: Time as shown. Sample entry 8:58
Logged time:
3:40
